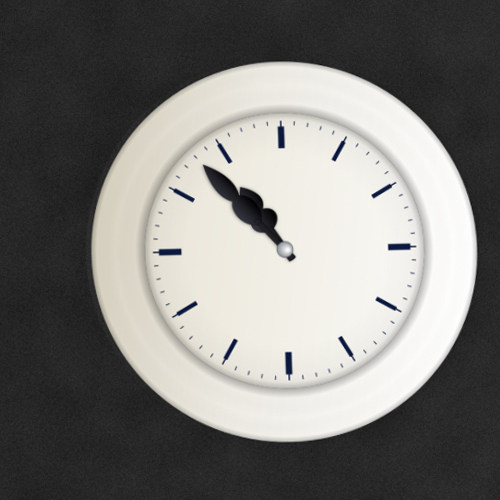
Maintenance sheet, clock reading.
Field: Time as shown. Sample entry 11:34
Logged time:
10:53
